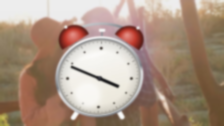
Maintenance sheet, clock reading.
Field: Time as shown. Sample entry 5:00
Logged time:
3:49
